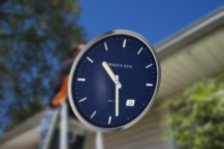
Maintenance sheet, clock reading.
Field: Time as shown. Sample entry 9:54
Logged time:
10:28
